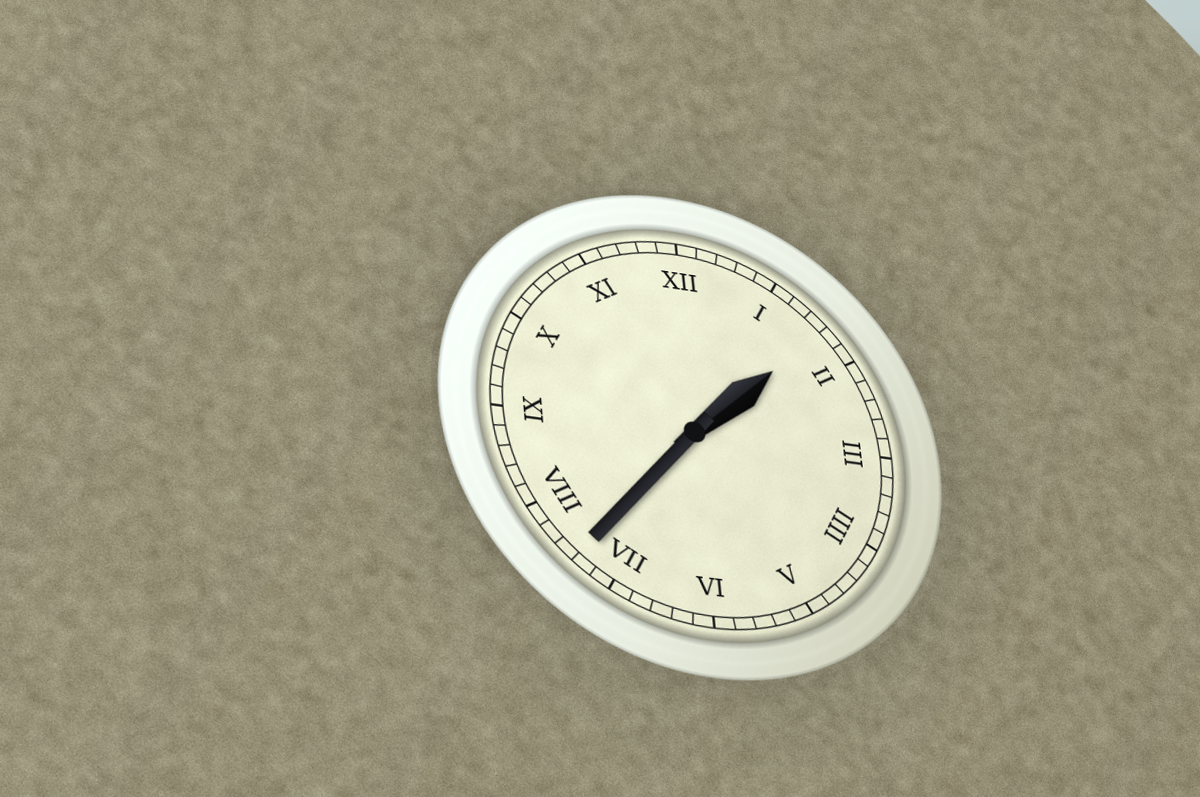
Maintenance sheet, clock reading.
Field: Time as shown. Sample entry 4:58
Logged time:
1:37
